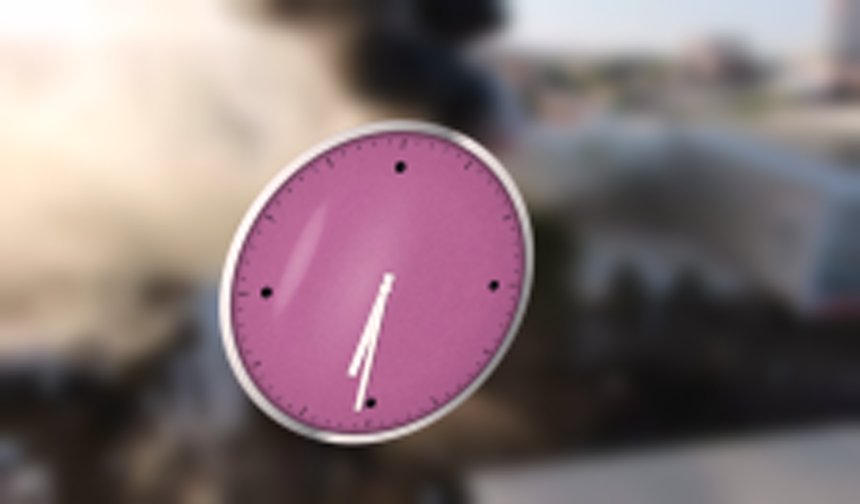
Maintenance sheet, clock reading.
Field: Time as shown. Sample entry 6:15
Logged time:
6:31
